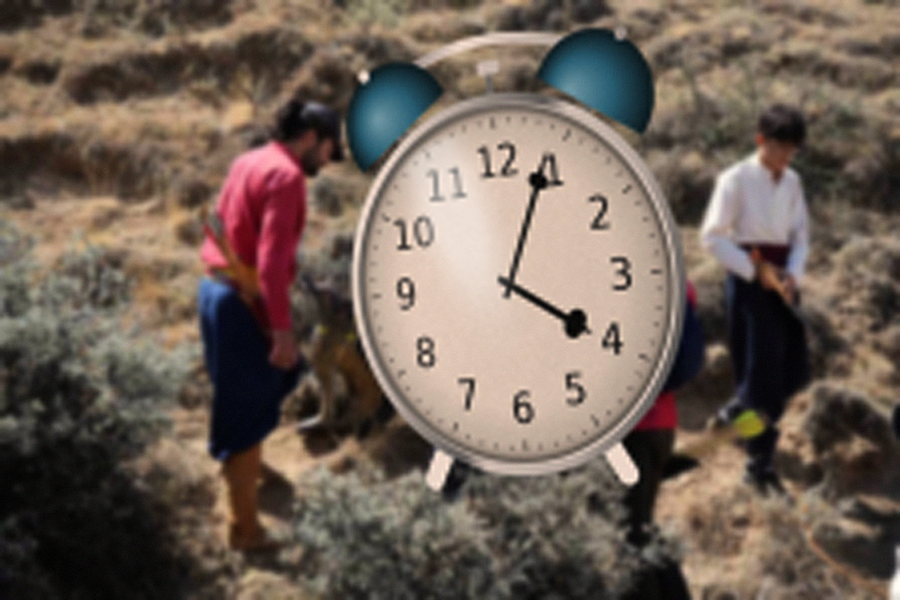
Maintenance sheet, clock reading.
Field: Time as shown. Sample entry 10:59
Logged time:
4:04
